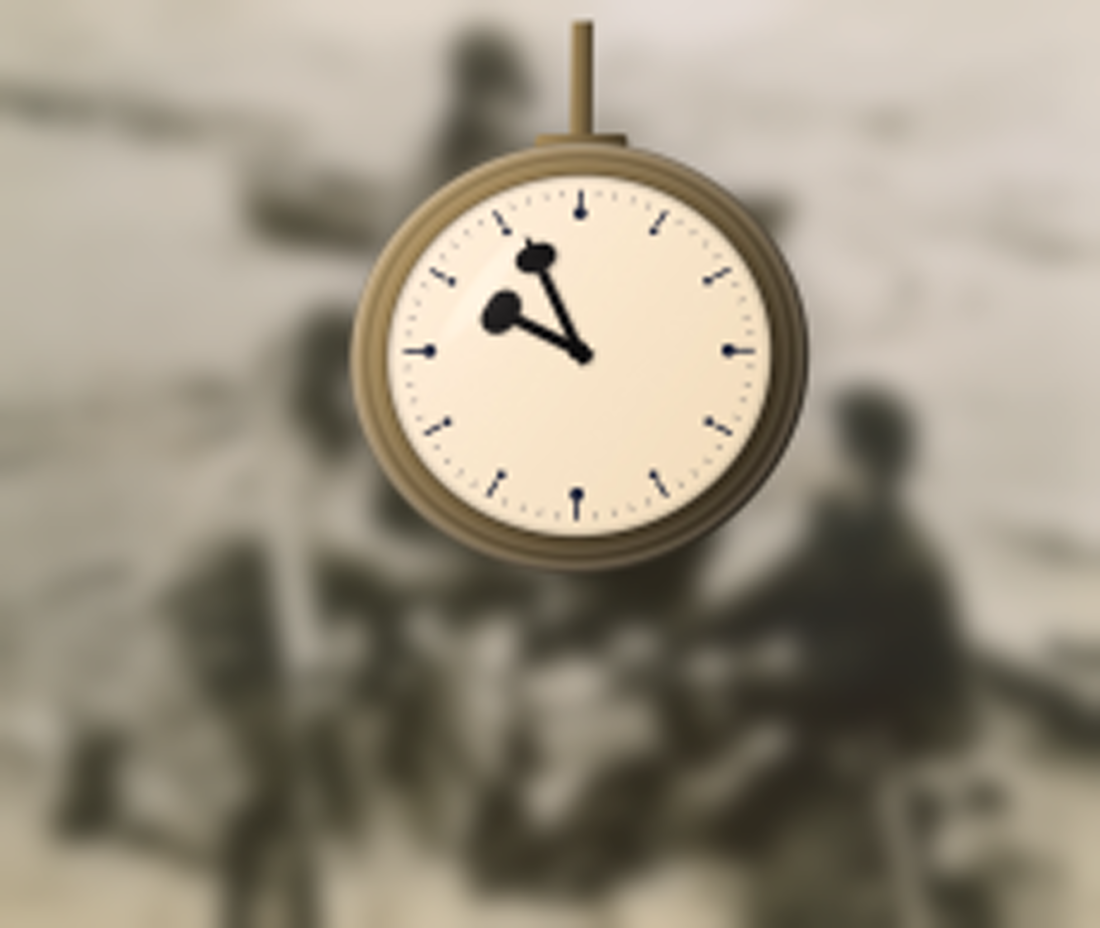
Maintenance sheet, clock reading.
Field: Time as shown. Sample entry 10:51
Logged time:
9:56
